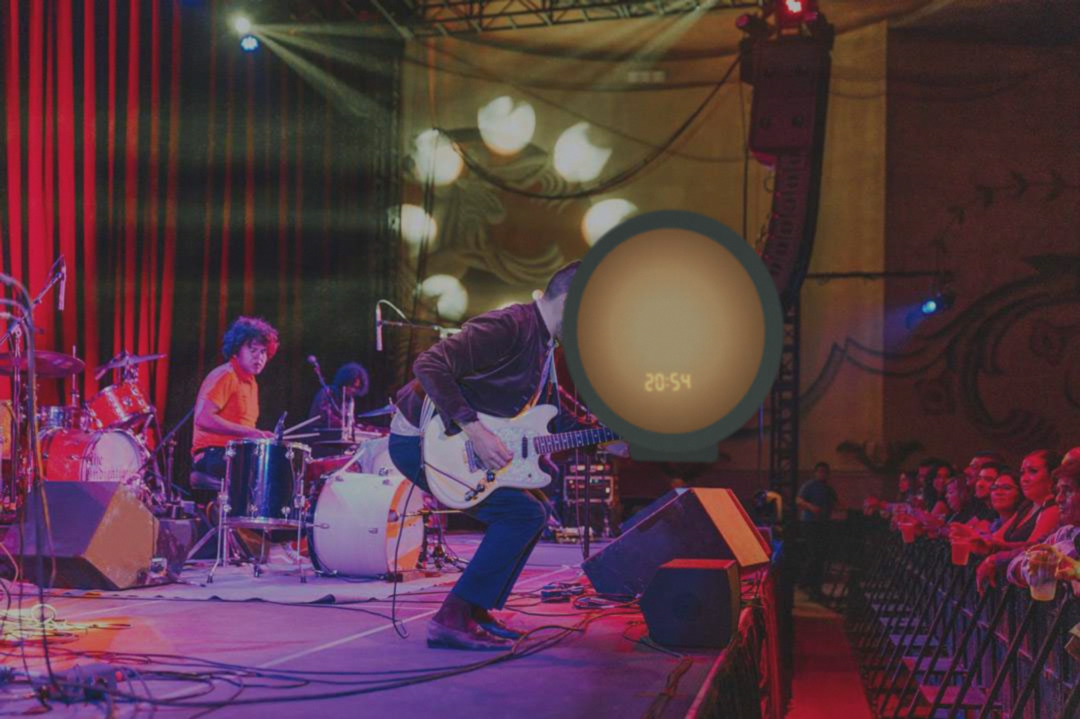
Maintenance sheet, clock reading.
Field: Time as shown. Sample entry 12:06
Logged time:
20:54
